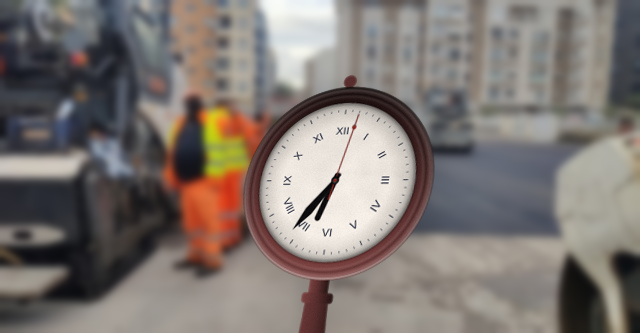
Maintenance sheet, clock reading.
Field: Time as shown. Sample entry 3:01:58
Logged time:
6:36:02
